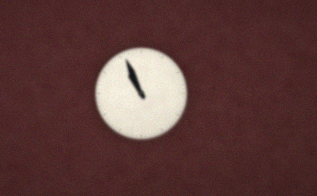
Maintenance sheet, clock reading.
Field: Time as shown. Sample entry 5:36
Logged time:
10:56
